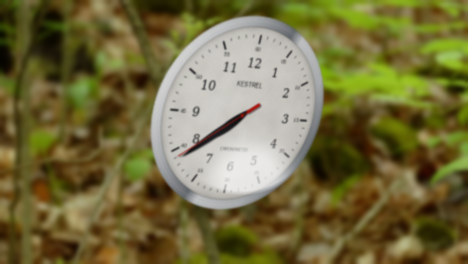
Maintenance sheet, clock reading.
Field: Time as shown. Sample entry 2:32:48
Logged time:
7:38:39
